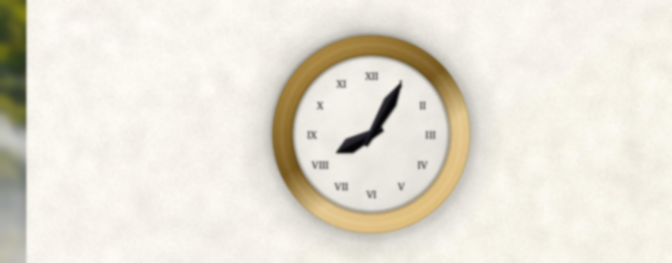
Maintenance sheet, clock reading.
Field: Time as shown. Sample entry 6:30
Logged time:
8:05
